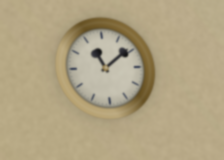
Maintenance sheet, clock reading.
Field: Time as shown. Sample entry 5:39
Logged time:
11:09
